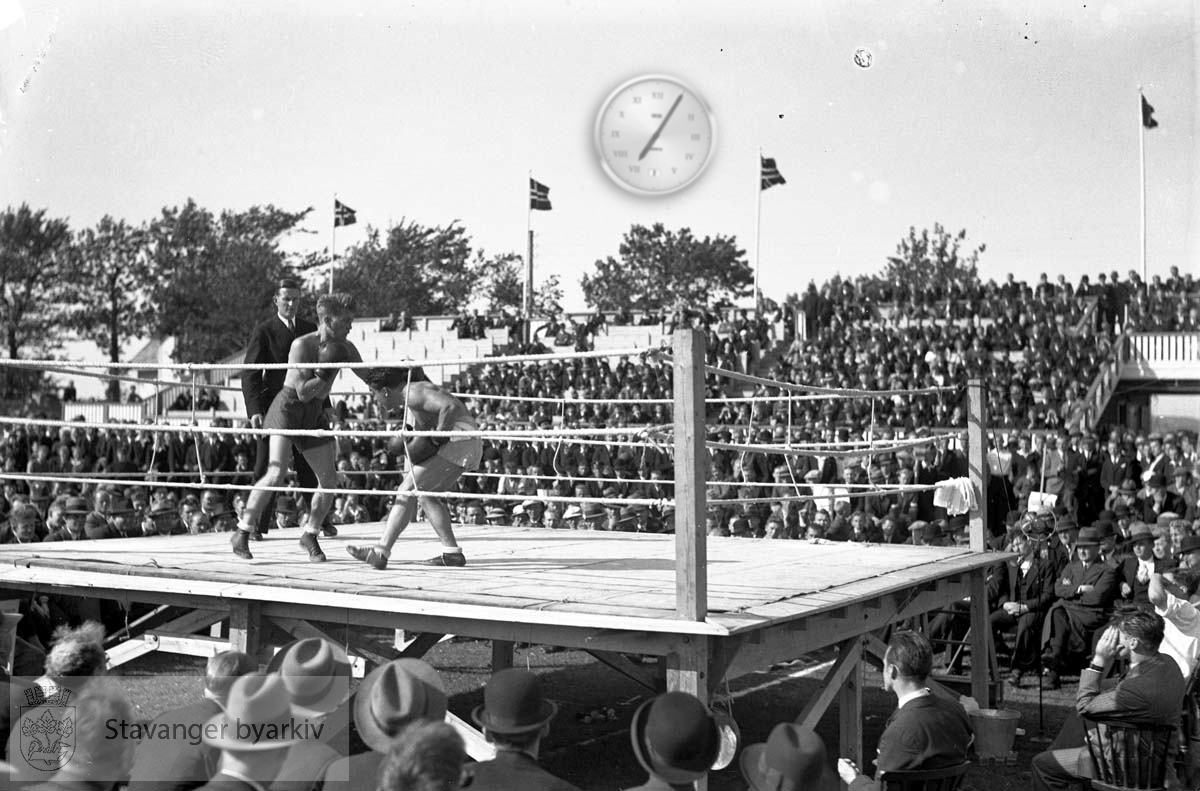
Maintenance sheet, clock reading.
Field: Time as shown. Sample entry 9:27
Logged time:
7:05
